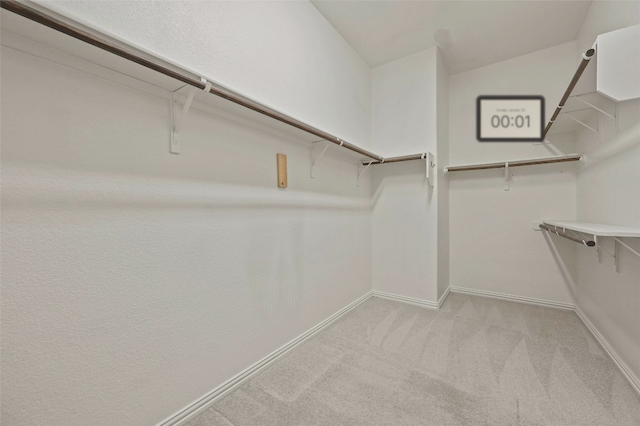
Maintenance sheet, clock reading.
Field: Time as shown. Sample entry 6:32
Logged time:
0:01
